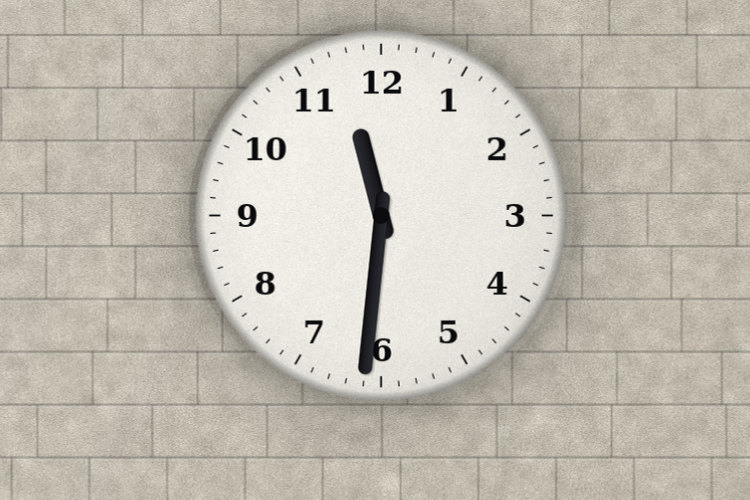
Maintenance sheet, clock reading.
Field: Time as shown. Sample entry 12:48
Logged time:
11:31
